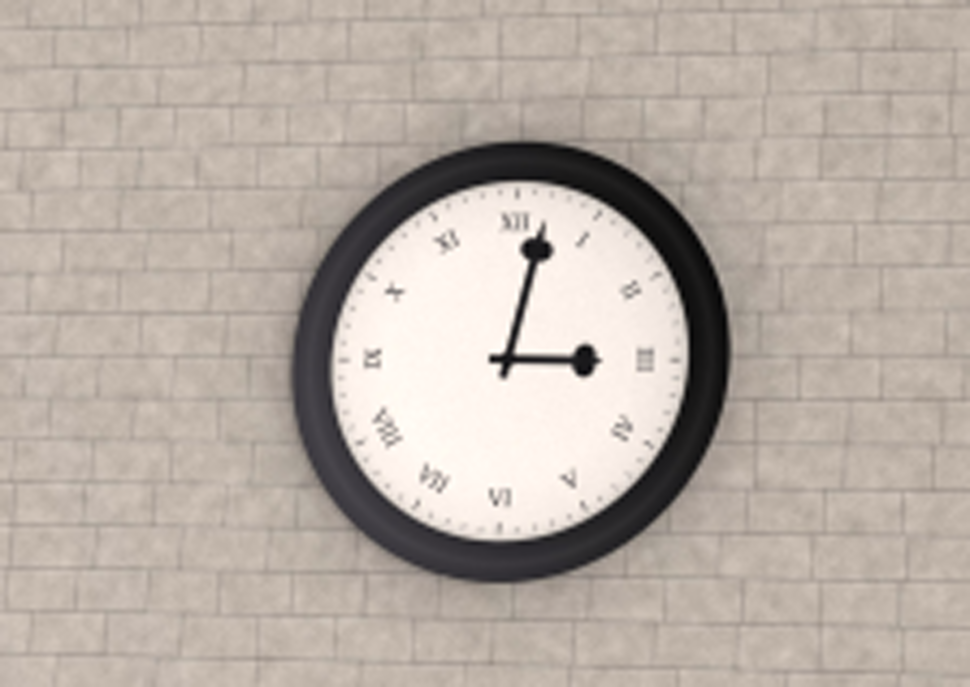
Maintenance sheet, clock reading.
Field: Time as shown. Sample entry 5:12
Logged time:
3:02
